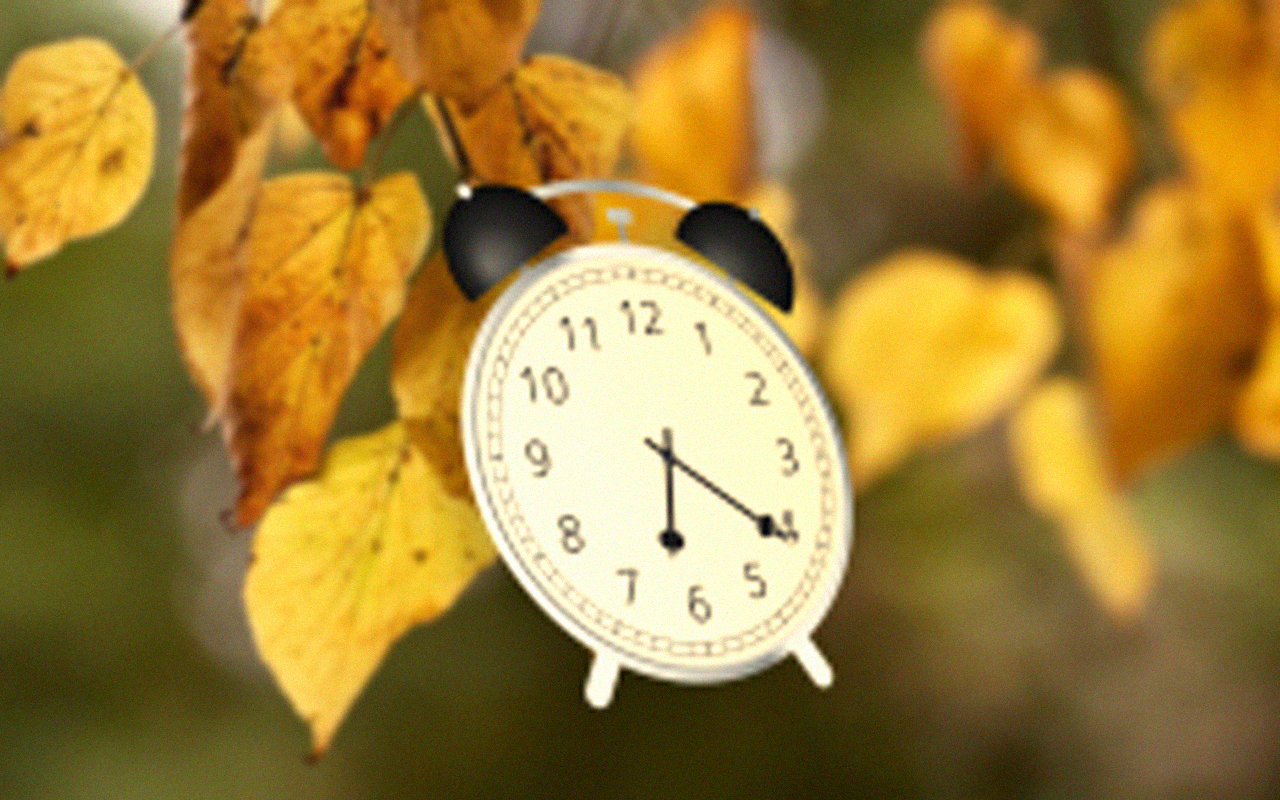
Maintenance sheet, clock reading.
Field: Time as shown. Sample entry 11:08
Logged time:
6:21
